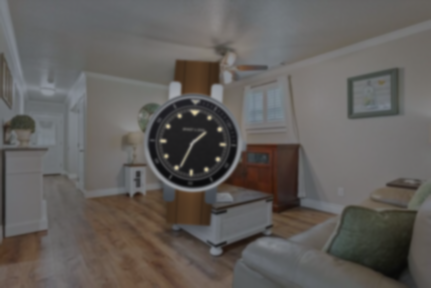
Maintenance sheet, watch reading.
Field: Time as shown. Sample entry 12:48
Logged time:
1:34
